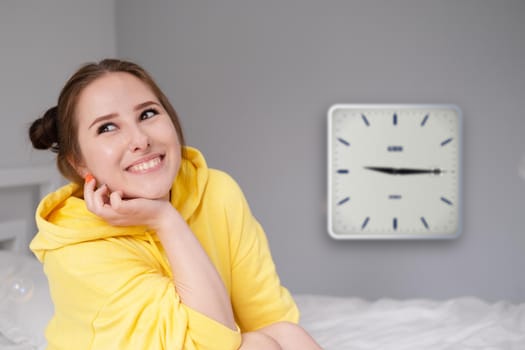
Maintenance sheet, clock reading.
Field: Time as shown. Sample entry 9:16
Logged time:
9:15
